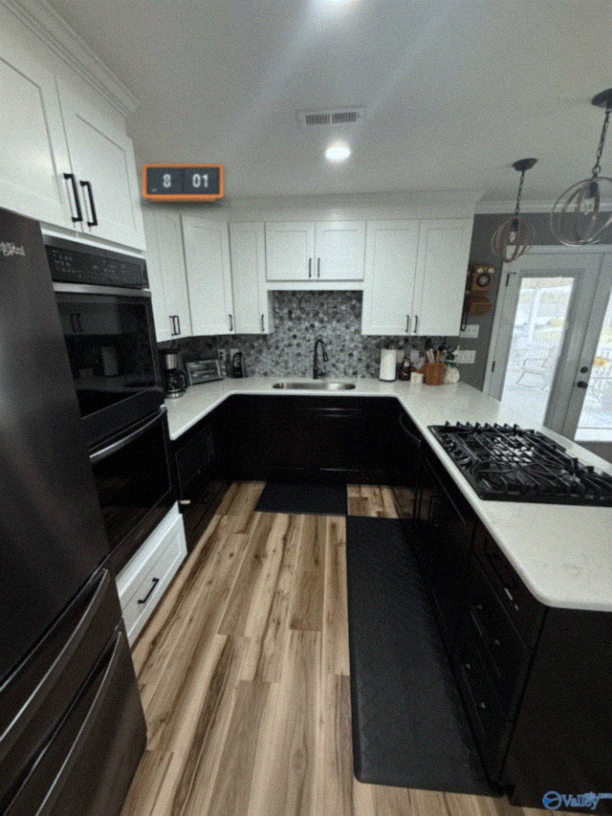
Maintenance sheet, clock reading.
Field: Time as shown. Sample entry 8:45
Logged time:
8:01
